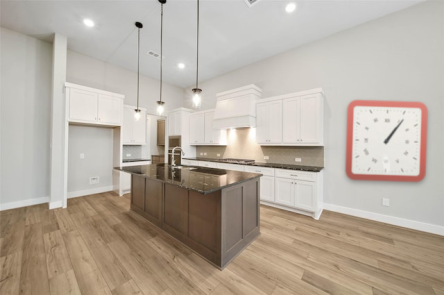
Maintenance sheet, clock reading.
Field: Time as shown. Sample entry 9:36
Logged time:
1:06
